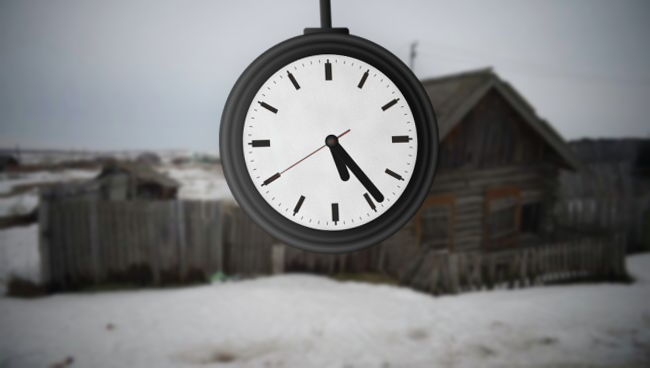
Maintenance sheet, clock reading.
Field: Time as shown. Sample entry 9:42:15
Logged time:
5:23:40
